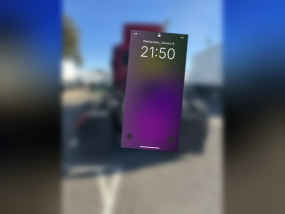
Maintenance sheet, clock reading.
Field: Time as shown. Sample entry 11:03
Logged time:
21:50
